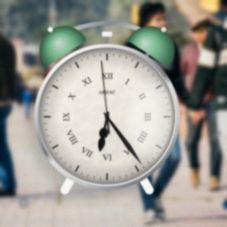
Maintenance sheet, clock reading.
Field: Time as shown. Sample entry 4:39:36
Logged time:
6:23:59
